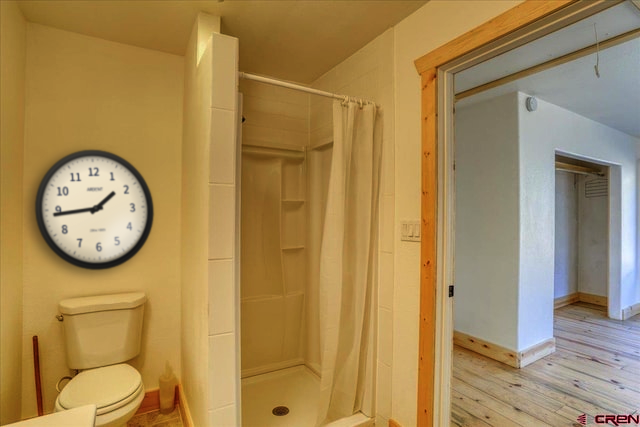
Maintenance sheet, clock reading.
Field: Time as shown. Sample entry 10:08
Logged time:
1:44
